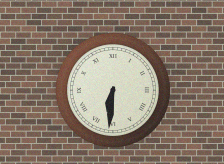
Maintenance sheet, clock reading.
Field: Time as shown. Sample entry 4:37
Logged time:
6:31
